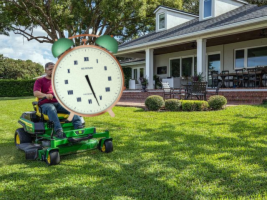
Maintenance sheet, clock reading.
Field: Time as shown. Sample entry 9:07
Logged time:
5:27
